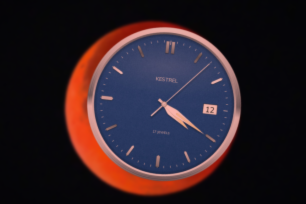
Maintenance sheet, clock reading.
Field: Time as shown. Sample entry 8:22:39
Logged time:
4:20:07
